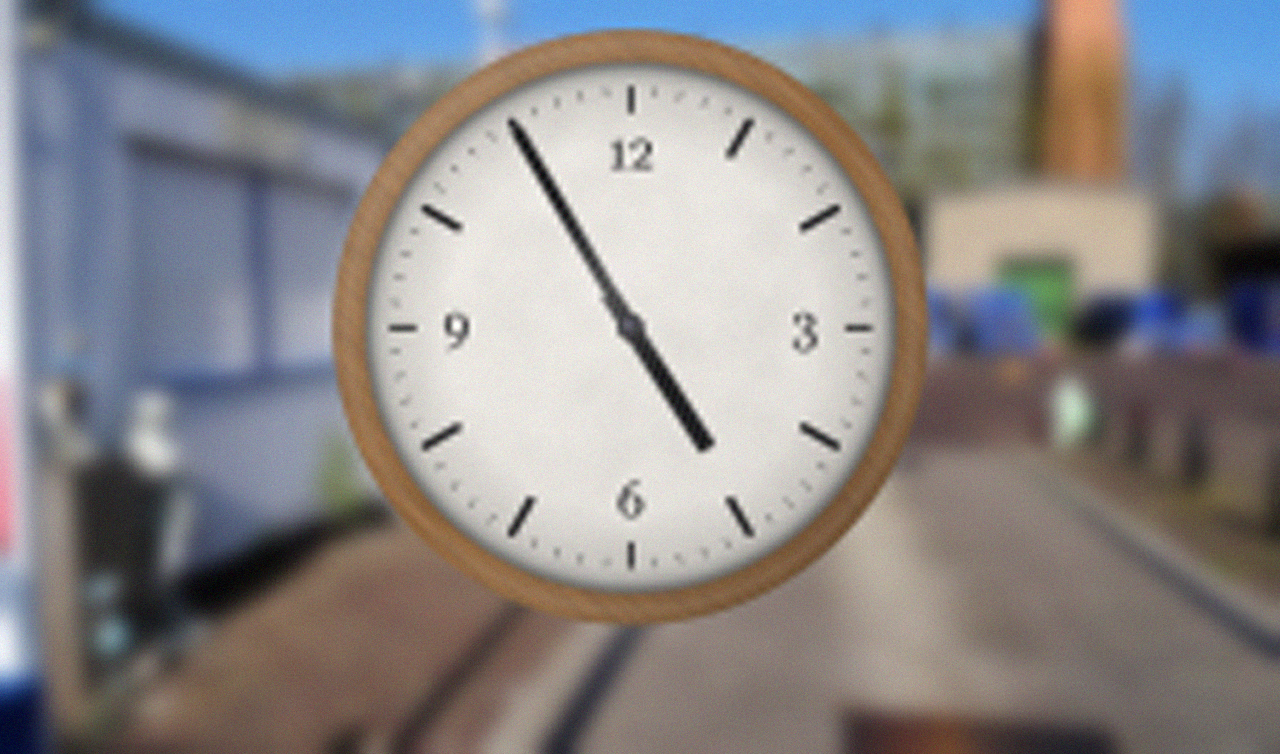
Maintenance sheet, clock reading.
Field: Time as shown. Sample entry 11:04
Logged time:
4:55
